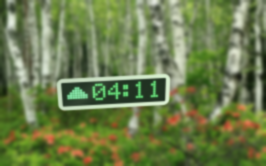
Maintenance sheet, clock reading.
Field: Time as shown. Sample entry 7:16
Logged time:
4:11
